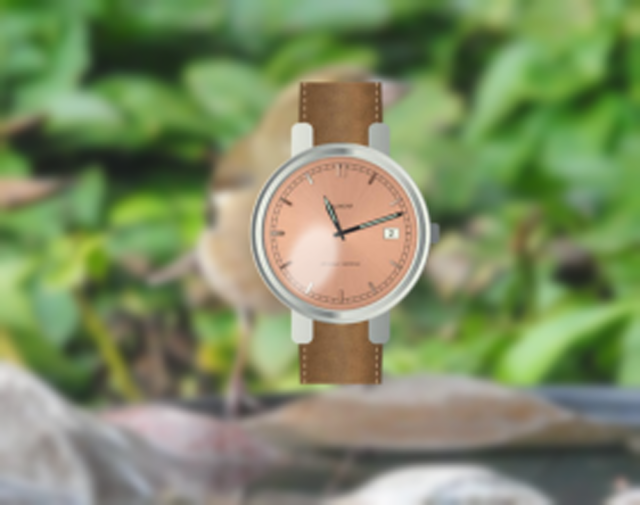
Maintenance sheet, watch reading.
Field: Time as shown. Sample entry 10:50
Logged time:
11:12
